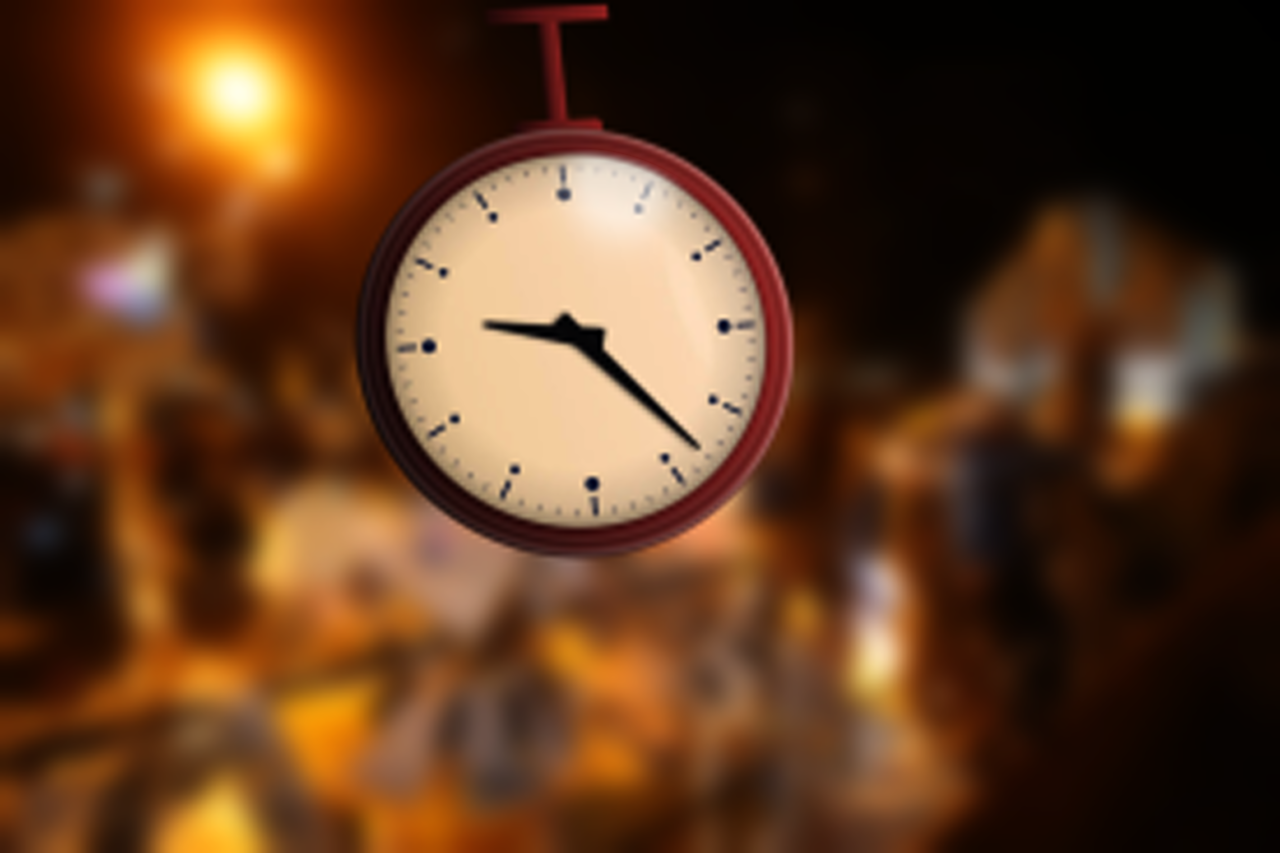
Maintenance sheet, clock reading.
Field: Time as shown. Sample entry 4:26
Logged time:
9:23
